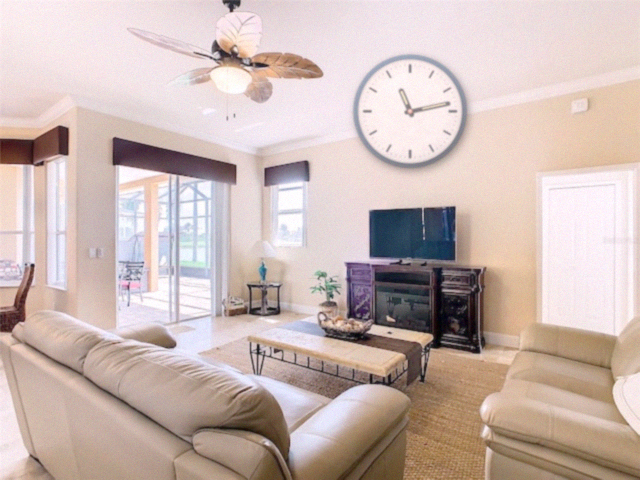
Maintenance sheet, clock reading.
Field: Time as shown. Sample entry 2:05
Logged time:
11:13
